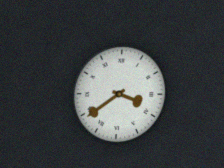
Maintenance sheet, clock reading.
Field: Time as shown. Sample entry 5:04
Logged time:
3:39
